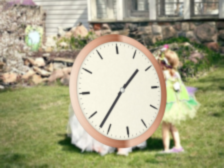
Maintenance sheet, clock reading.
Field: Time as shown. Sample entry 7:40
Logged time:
1:37
